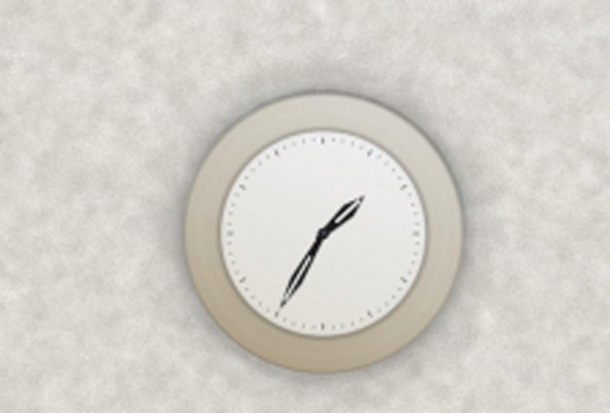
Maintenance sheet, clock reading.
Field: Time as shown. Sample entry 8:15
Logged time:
1:35
